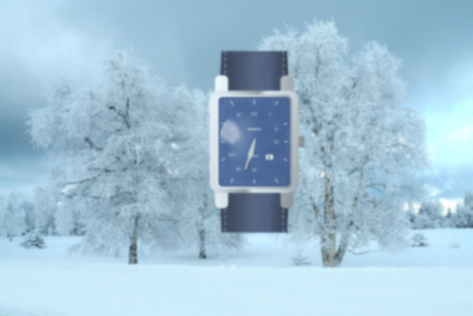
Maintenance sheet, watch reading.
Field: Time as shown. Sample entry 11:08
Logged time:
6:33
